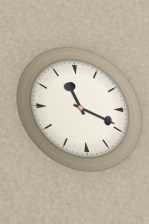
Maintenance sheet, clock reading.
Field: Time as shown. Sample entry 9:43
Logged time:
11:19
